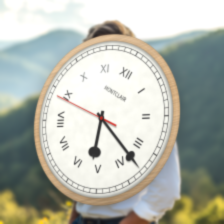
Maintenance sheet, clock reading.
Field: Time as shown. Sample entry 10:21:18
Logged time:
5:17:44
